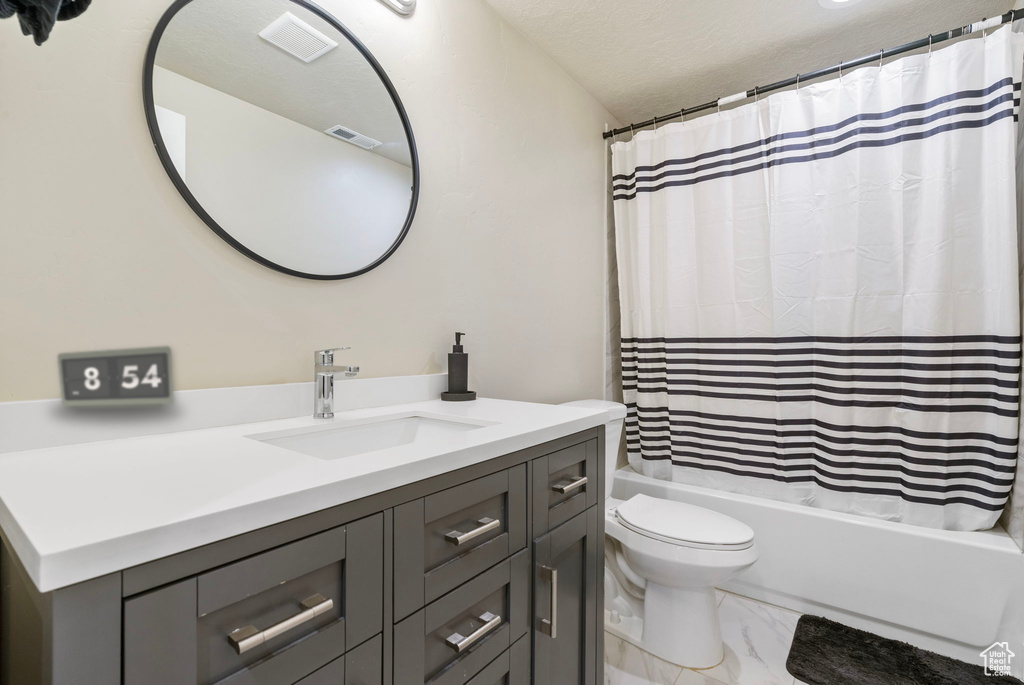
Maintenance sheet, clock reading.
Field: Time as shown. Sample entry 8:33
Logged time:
8:54
